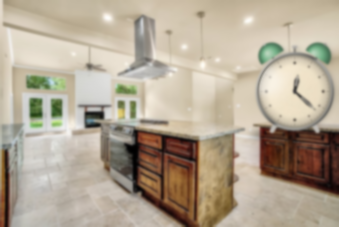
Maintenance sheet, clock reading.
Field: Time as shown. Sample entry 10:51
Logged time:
12:22
